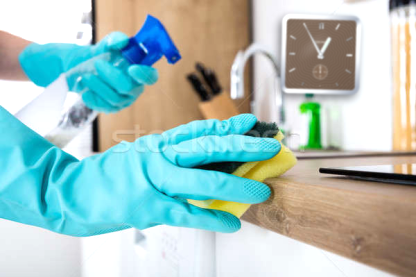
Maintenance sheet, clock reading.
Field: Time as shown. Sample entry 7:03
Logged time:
12:55
